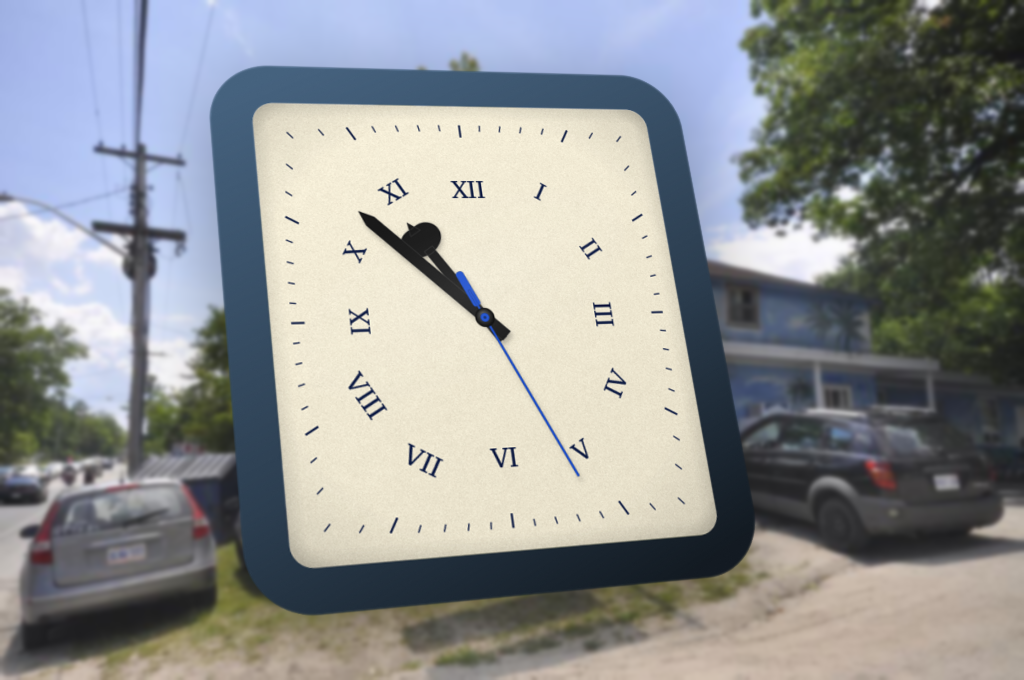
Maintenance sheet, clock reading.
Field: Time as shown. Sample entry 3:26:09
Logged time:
10:52:26
